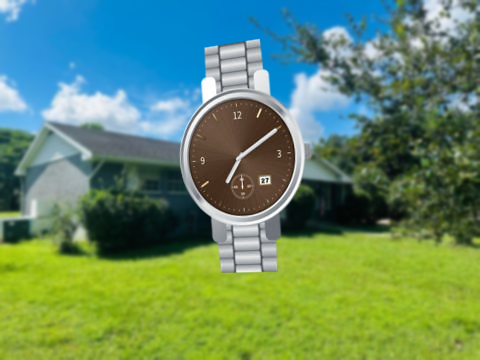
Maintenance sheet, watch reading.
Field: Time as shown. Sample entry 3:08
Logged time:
7:10
